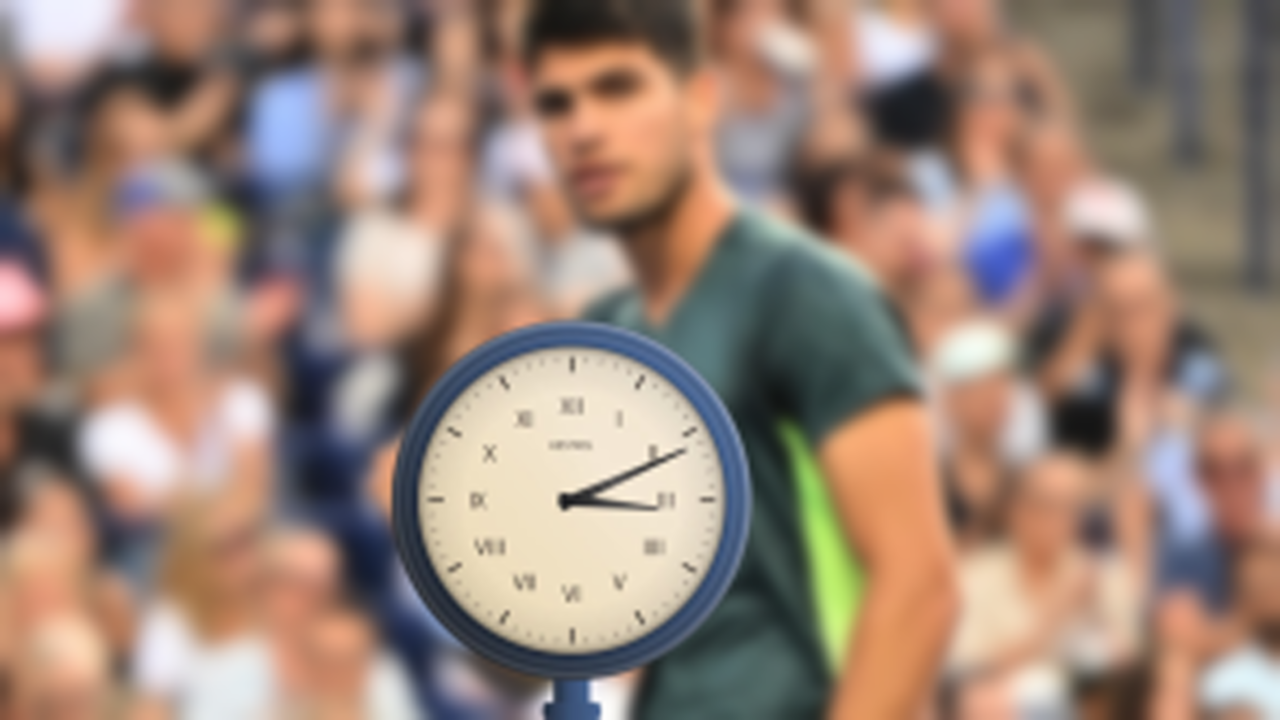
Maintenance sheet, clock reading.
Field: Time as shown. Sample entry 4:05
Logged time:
3:11
